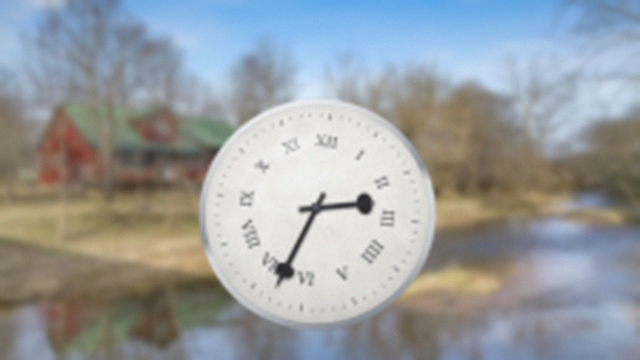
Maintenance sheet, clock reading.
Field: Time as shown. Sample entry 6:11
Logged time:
2:33
